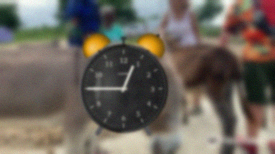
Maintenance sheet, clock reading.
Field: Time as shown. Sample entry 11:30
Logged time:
12:45
